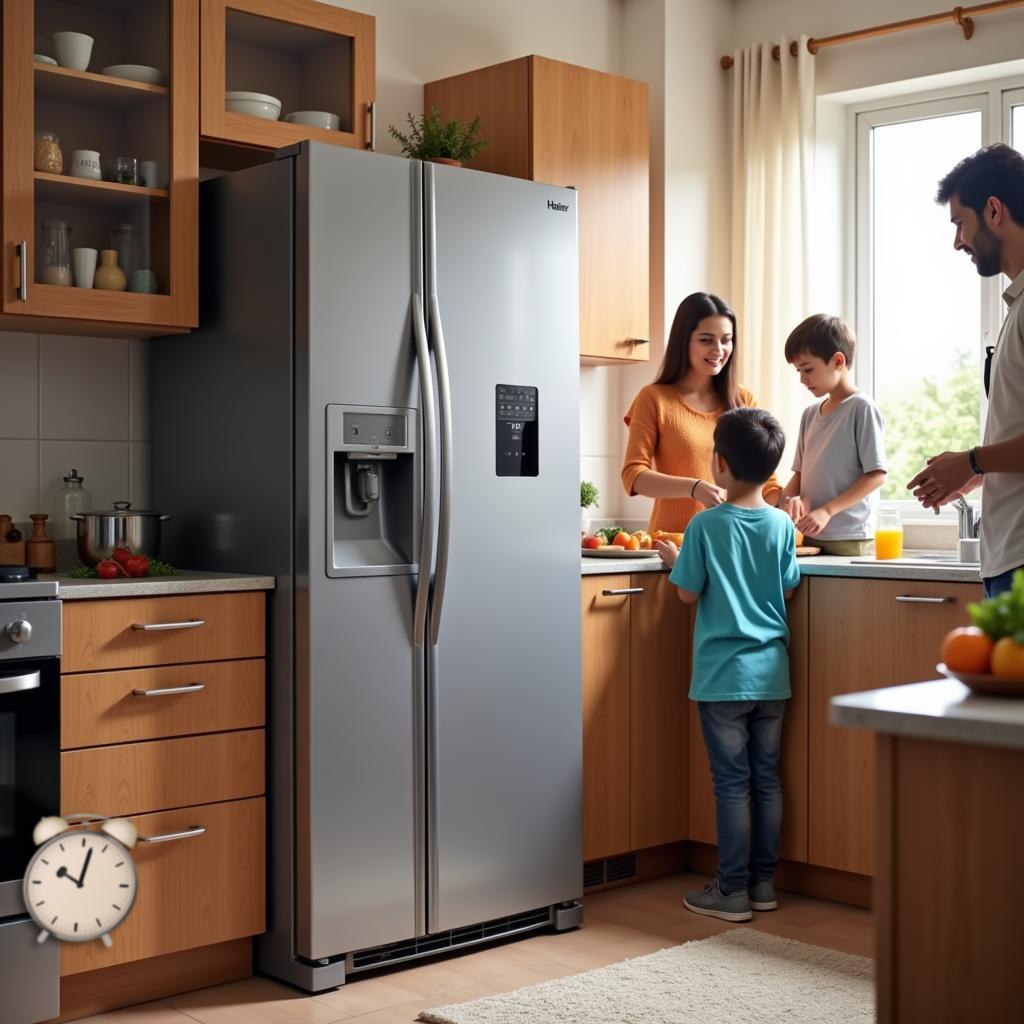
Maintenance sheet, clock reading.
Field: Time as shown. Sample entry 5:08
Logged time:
10:02
